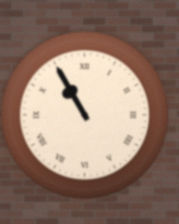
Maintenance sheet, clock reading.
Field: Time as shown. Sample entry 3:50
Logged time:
10:55
